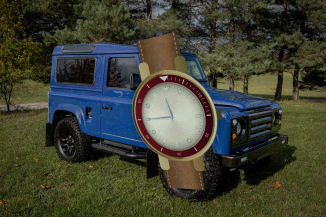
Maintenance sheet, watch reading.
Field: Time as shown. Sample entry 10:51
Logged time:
11:45
